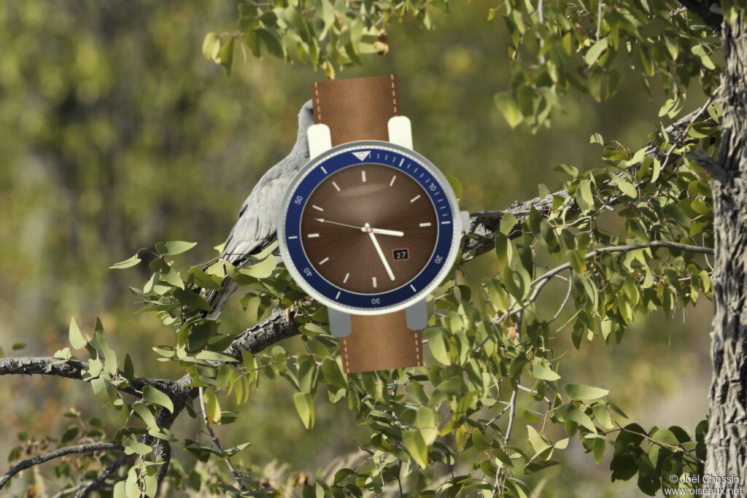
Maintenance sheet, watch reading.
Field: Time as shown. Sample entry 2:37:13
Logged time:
3:26:48
